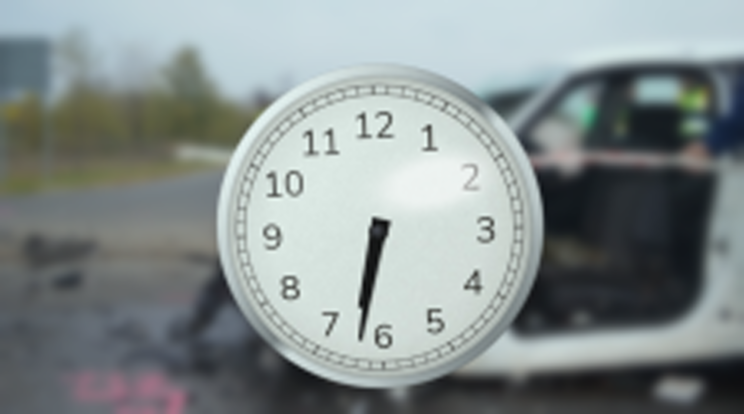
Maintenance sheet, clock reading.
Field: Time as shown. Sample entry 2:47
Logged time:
6:32
